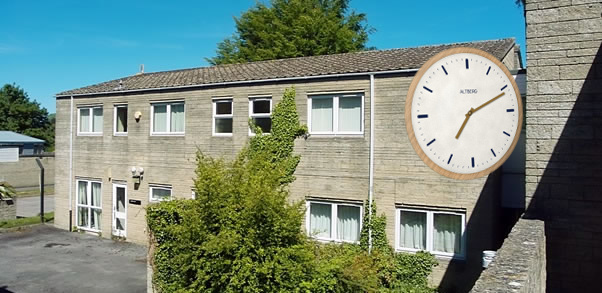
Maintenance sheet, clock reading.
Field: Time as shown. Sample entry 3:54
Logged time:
7:11
